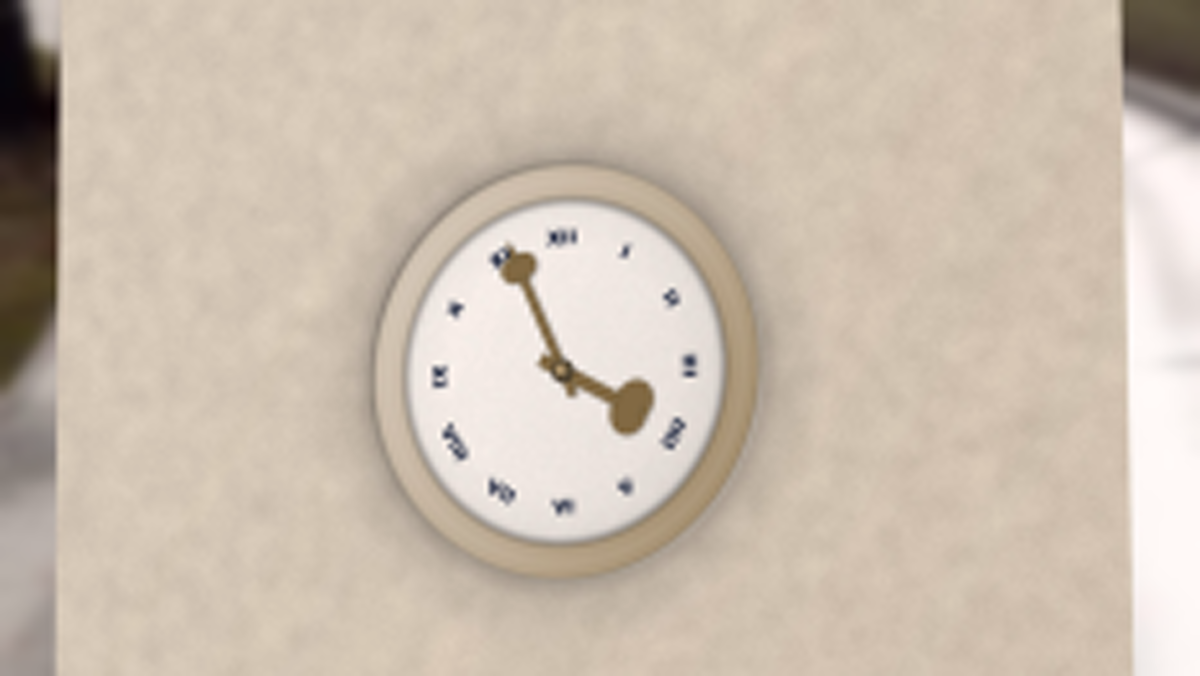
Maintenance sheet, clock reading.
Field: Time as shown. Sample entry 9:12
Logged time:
3:56
